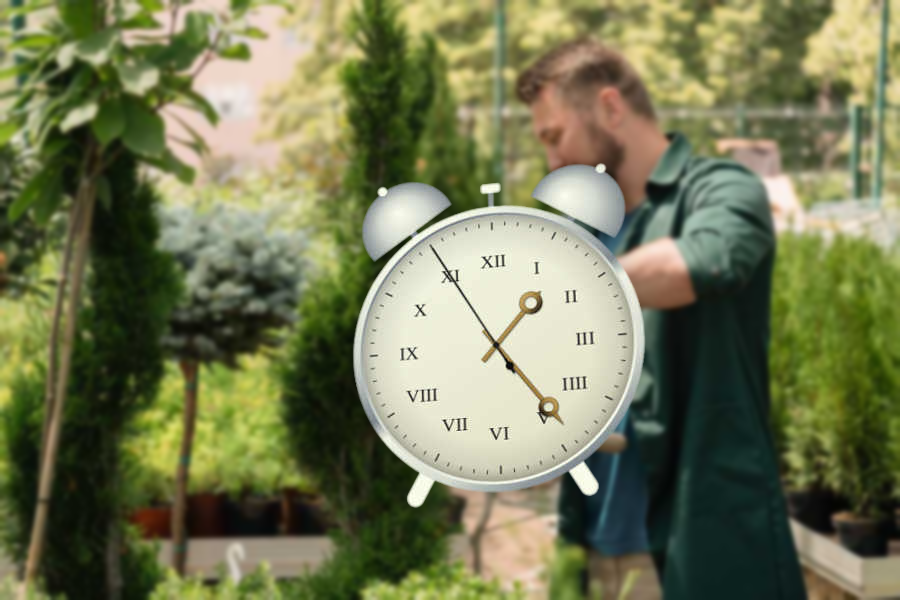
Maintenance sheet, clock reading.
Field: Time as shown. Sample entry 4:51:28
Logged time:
1:23:55
